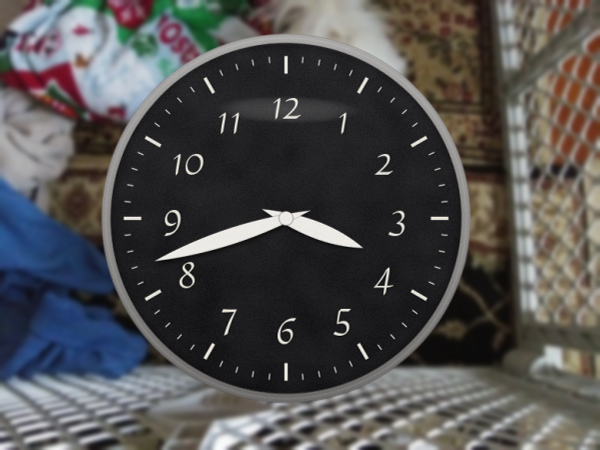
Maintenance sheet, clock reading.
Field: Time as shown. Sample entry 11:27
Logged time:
3:42
